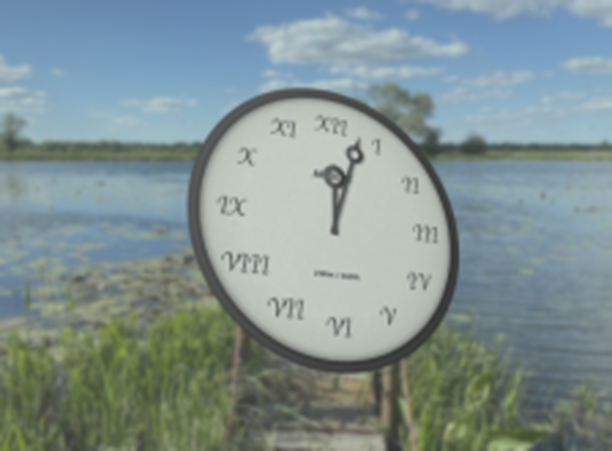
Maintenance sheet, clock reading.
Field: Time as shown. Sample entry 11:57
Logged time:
12:03
